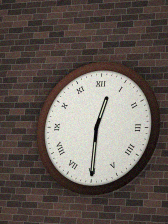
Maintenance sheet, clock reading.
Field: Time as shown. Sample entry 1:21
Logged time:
12:30
